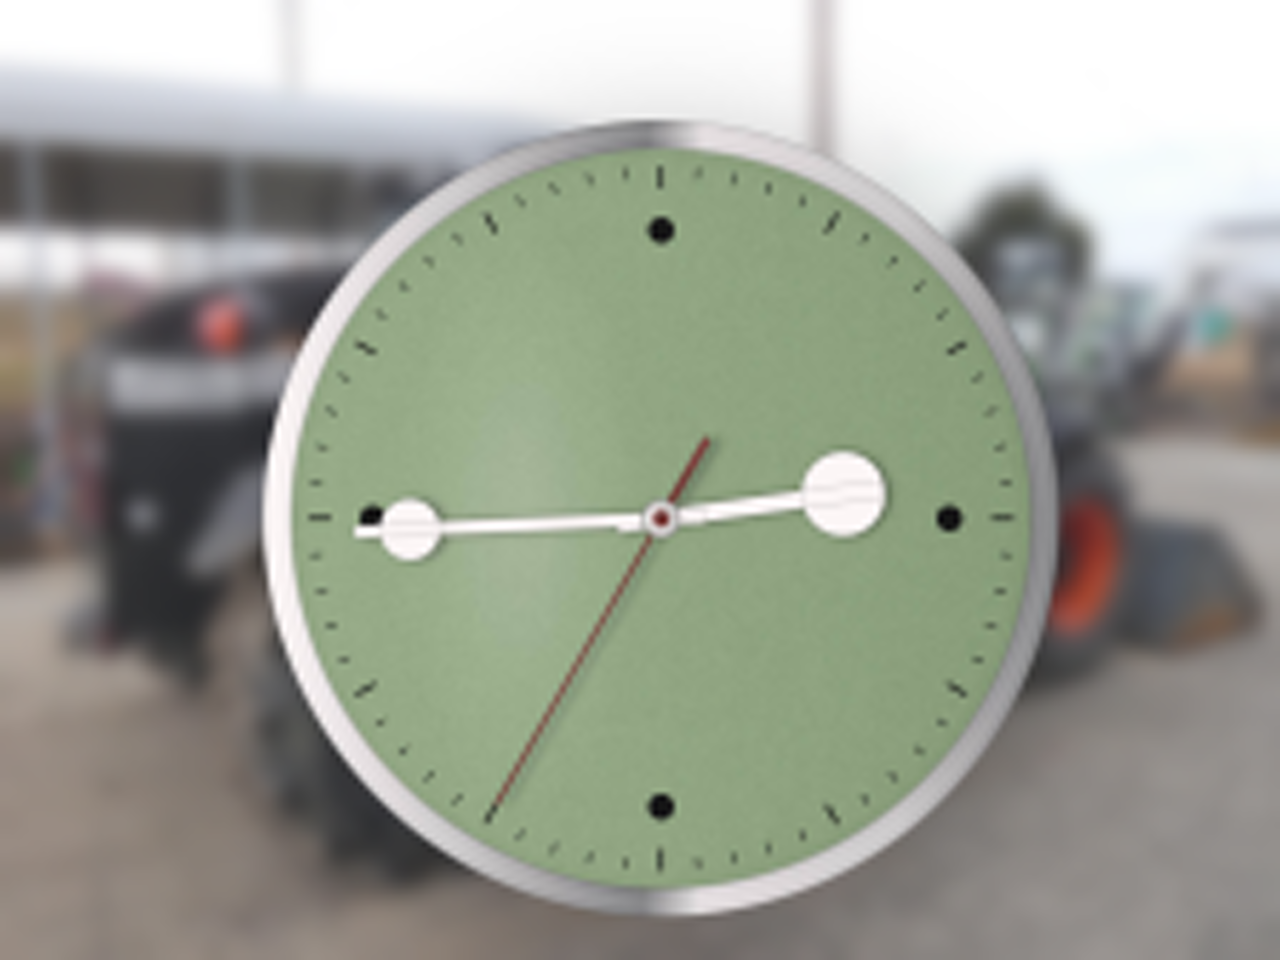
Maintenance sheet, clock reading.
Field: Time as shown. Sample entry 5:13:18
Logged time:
2:44:35
